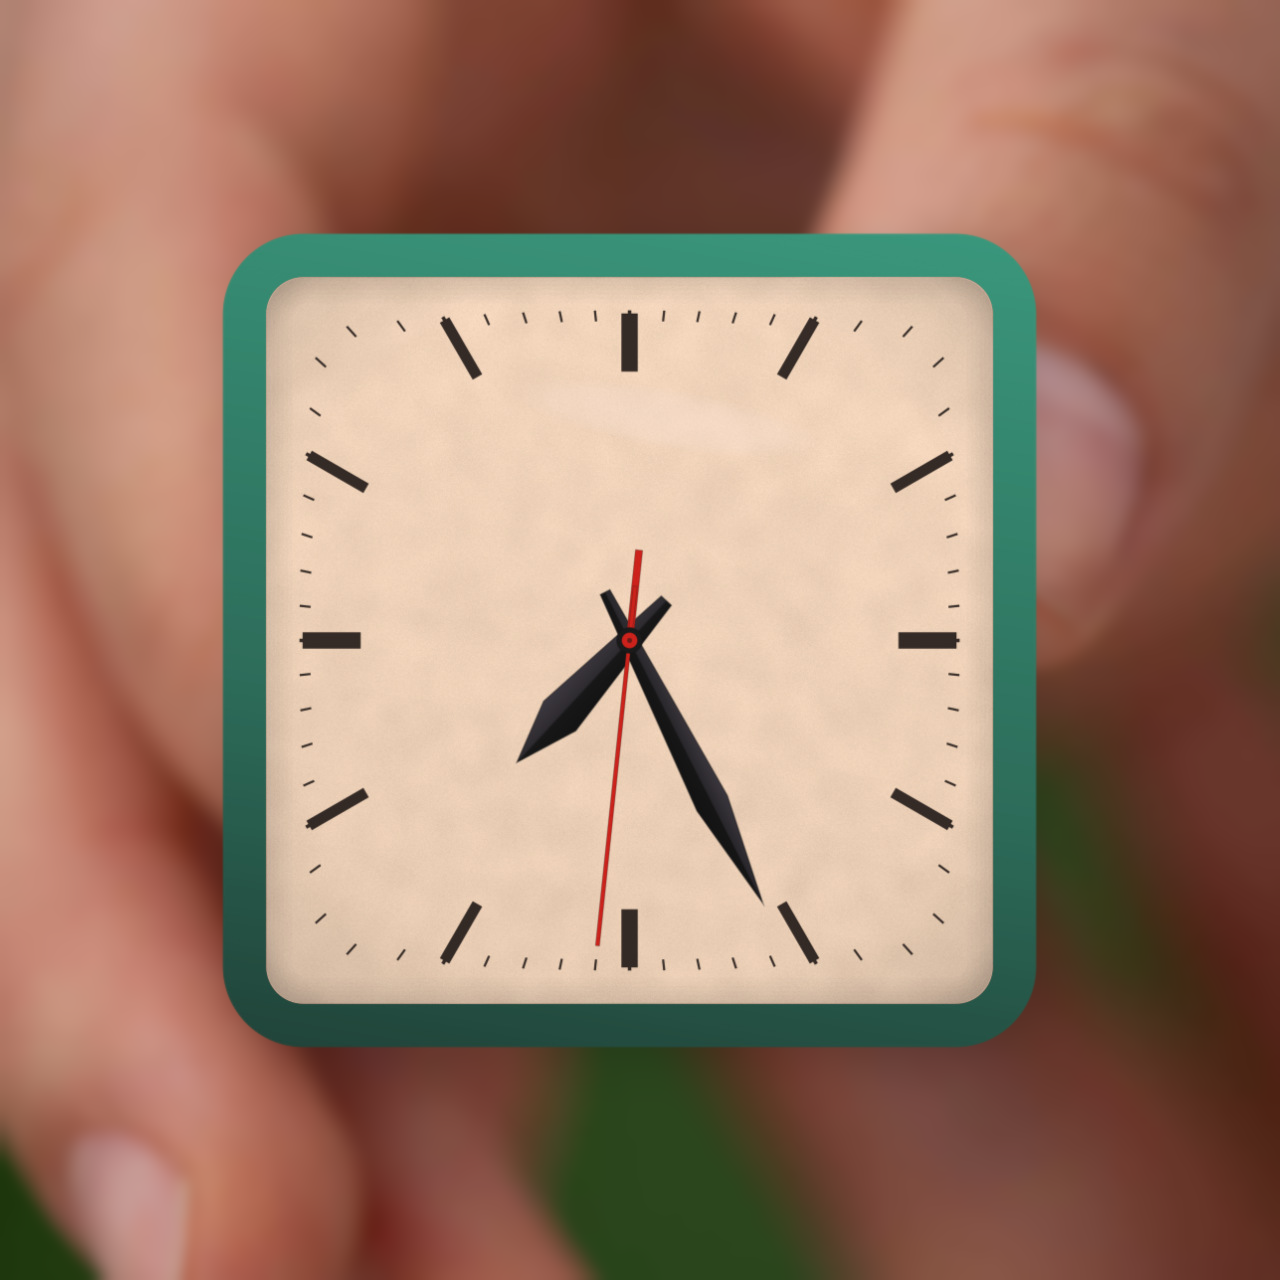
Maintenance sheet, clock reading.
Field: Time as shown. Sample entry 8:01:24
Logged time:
7:25:31
